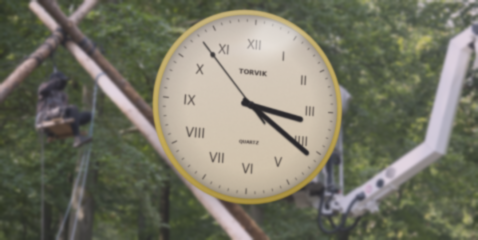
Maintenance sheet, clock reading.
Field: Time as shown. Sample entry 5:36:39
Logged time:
3:20:53
